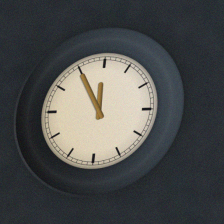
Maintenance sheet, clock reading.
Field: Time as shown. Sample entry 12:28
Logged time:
11:55
